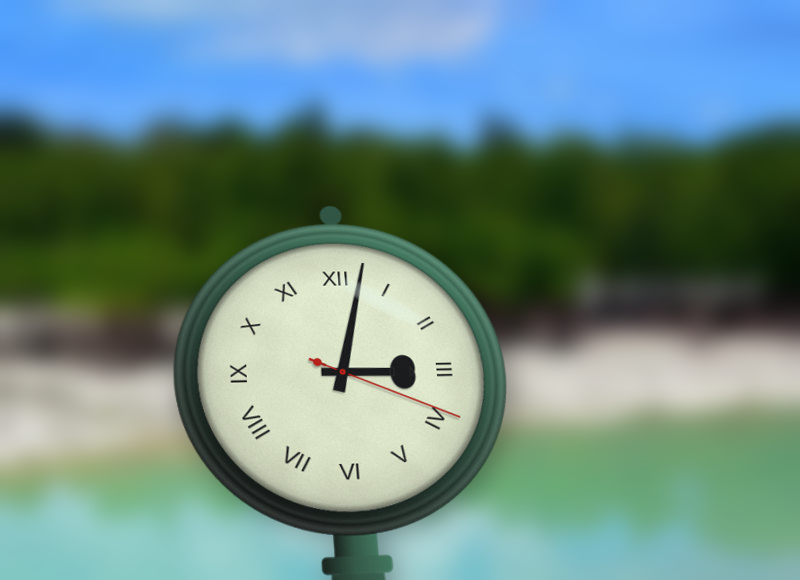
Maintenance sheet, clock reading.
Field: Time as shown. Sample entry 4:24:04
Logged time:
3:02:19
